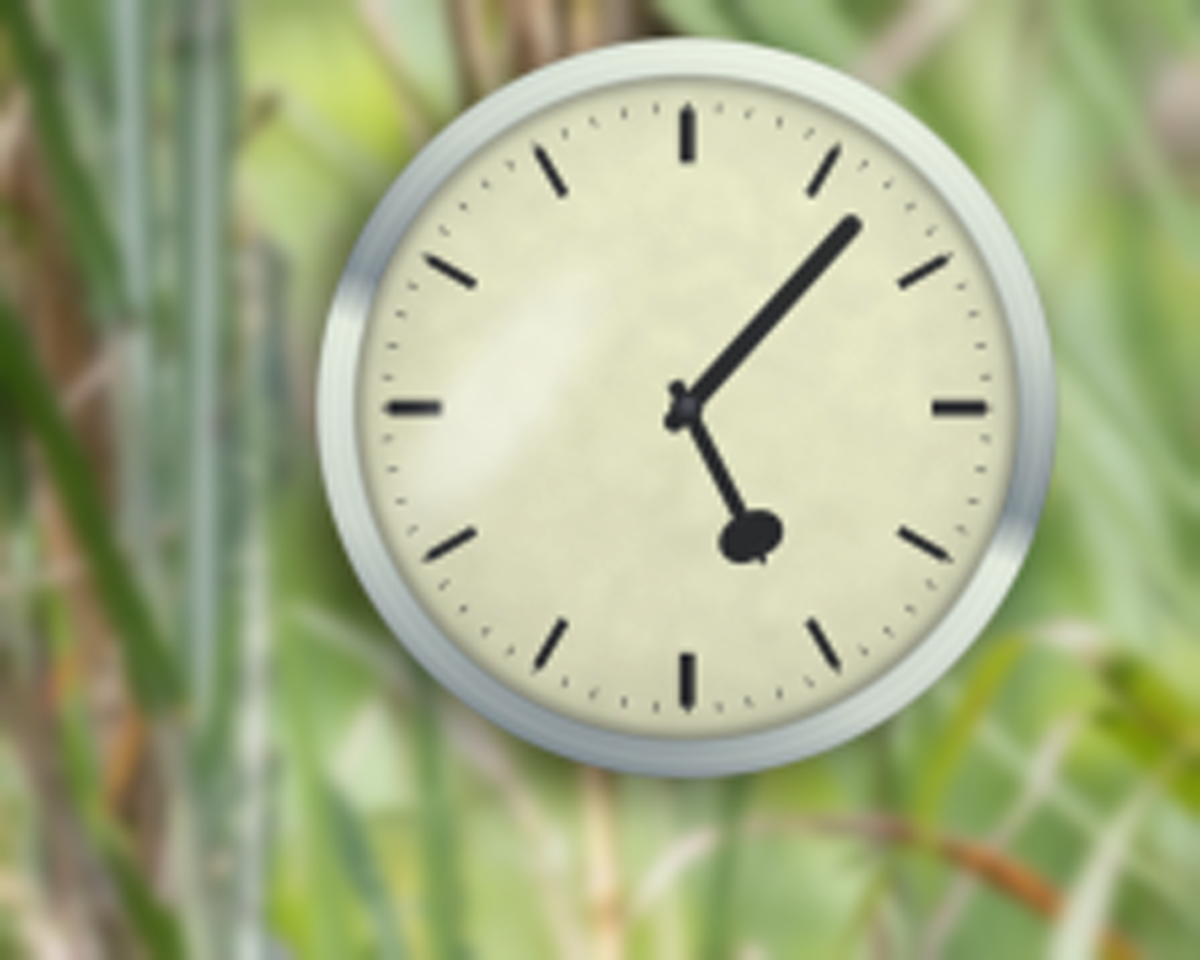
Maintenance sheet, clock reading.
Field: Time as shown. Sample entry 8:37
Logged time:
5:07
